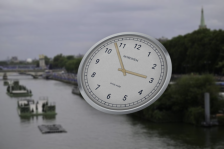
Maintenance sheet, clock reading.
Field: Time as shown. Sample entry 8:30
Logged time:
2:53
